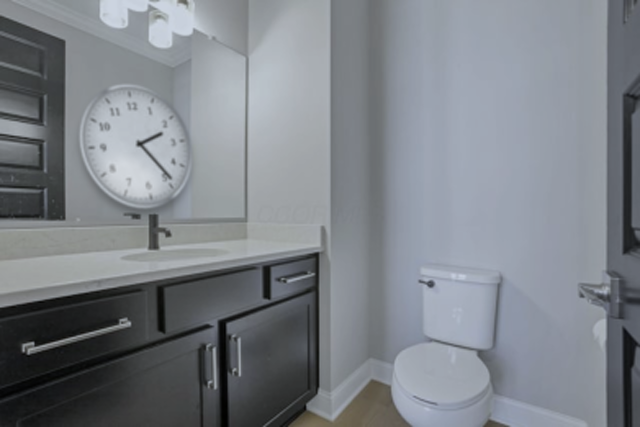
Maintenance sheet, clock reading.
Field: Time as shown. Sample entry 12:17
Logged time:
2:24
